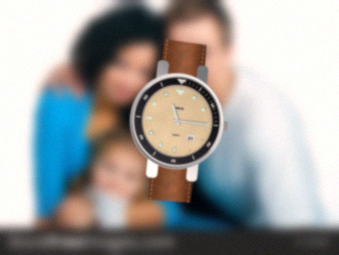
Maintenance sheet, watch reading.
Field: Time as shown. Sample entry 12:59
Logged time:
11:15
